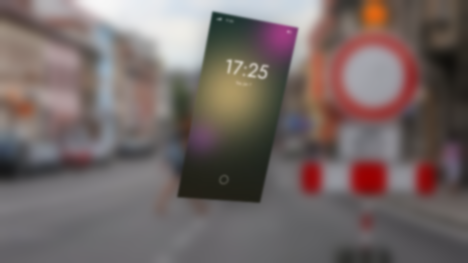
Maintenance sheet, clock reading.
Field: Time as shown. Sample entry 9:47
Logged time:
17:25
